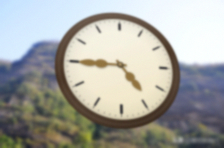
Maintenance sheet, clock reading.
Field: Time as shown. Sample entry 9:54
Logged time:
4:45
